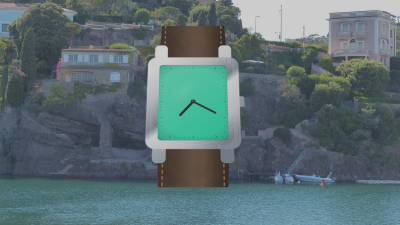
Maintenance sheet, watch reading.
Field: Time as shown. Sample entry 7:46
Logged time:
7:20
